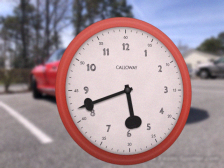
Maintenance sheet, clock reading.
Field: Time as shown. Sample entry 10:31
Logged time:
5:42
